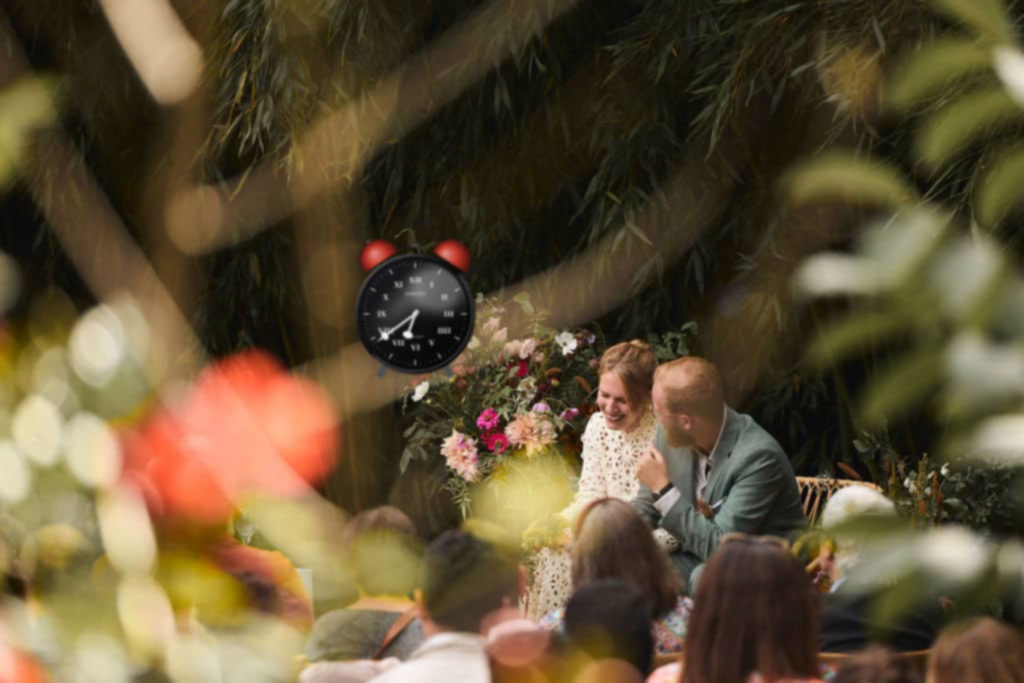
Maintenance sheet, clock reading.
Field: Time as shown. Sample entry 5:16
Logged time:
6:39
